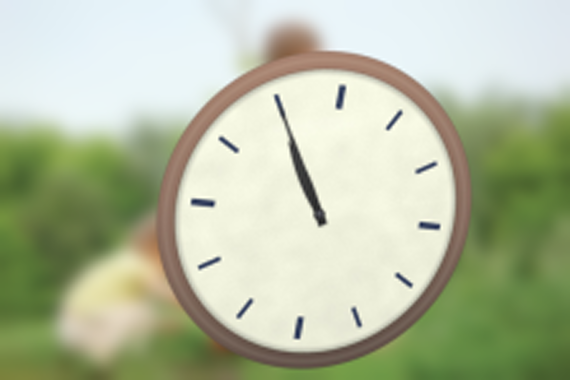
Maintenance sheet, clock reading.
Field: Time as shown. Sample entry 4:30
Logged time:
10:55
